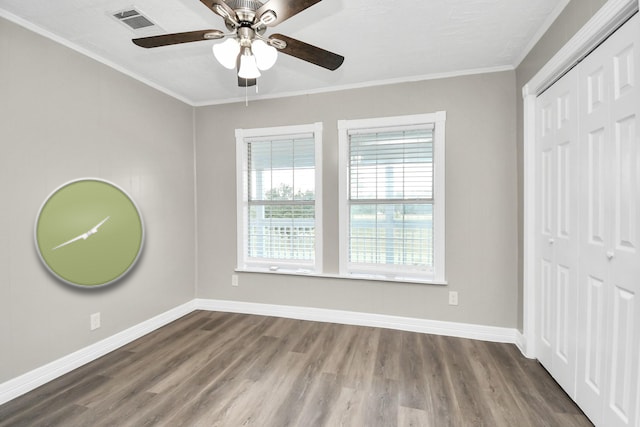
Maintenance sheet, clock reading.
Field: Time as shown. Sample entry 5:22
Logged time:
1:41
